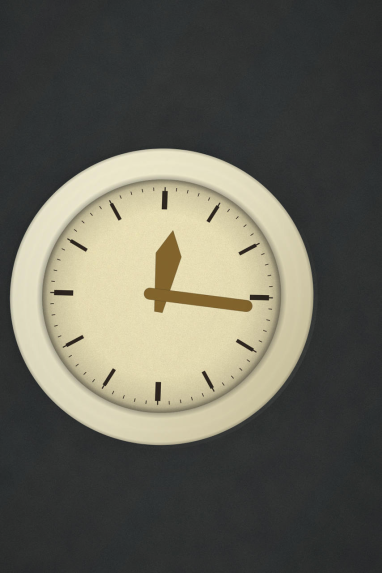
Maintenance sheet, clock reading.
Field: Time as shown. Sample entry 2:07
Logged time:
12:16
